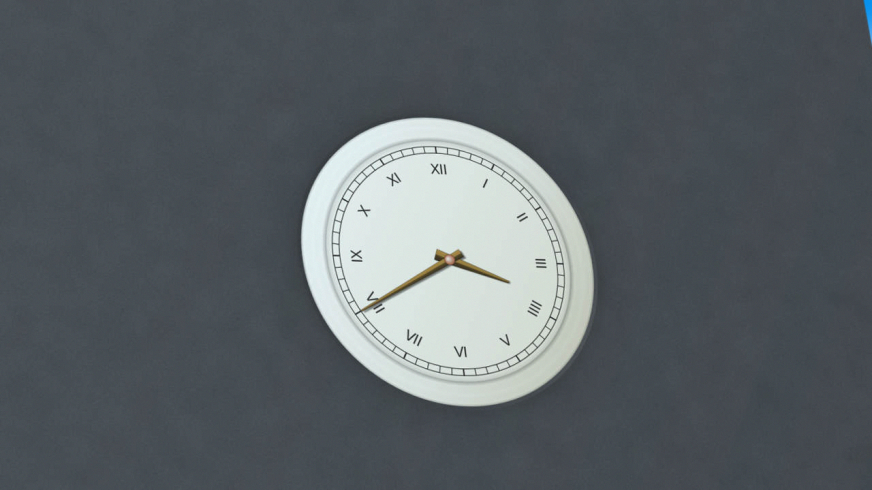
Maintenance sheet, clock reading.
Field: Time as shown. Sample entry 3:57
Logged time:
3:40
